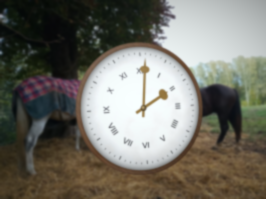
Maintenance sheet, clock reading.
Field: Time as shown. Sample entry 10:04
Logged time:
2:01
